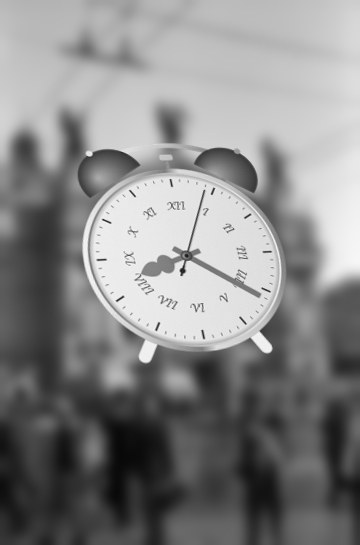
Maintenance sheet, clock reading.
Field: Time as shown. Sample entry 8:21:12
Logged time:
8:21:04
